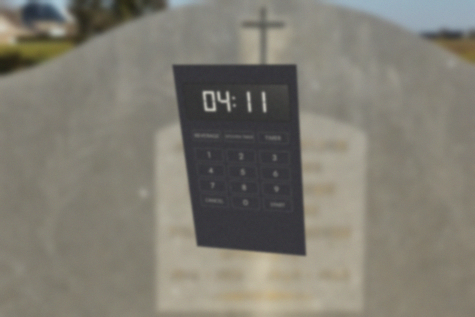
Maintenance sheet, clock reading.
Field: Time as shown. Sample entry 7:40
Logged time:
4:11
